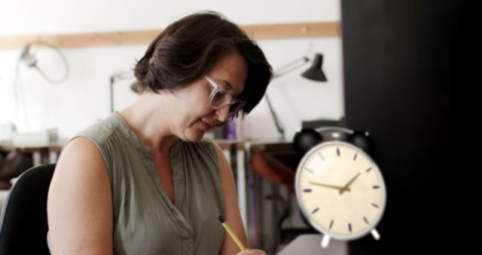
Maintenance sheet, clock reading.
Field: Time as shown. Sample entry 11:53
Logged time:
1:47
